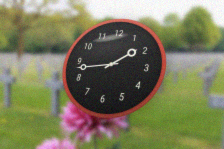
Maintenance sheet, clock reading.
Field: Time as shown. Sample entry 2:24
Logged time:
1:43
